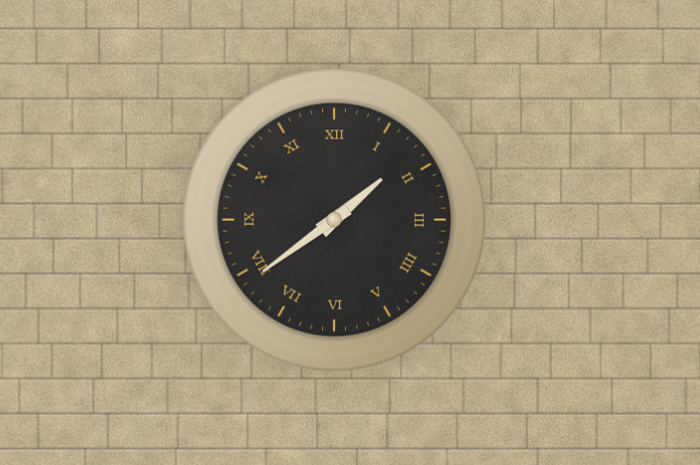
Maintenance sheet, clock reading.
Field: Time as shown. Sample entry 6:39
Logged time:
1:39
